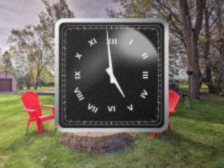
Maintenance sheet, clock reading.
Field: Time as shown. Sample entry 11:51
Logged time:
4:59
